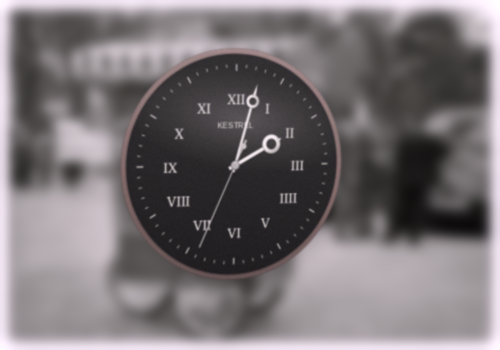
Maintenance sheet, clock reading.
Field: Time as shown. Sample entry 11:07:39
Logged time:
2:02:34
